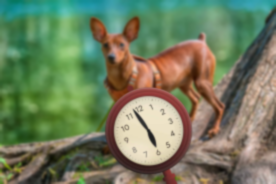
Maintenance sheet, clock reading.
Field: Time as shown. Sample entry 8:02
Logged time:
5:58
